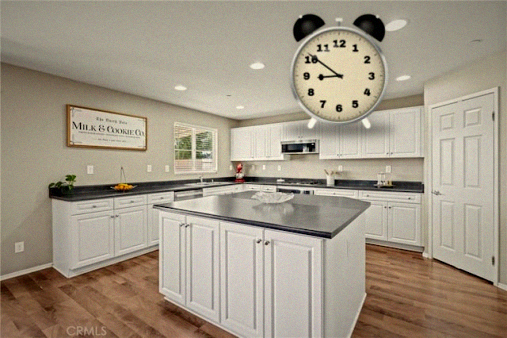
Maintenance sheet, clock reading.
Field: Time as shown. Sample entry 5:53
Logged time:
8:51
